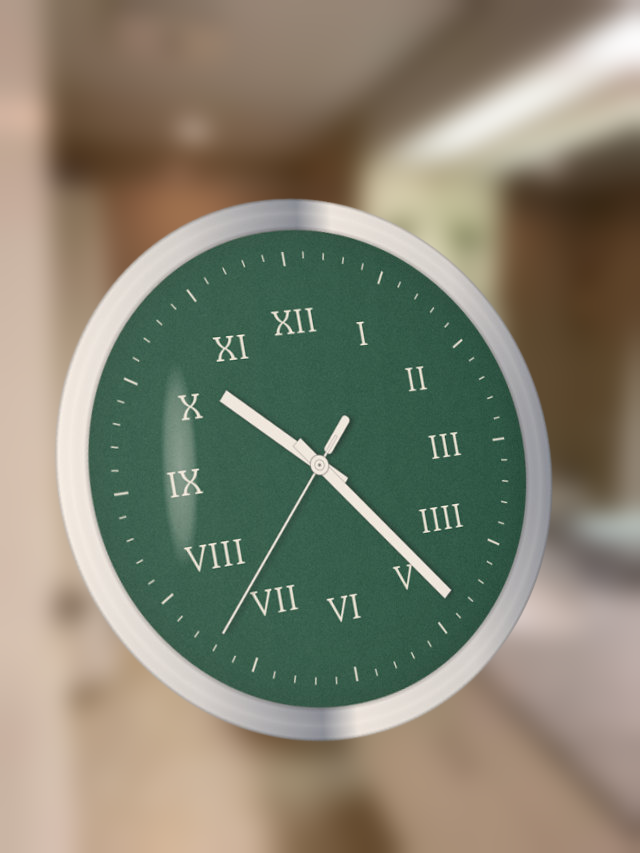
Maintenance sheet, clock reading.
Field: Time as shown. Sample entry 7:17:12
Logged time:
10:23:37
